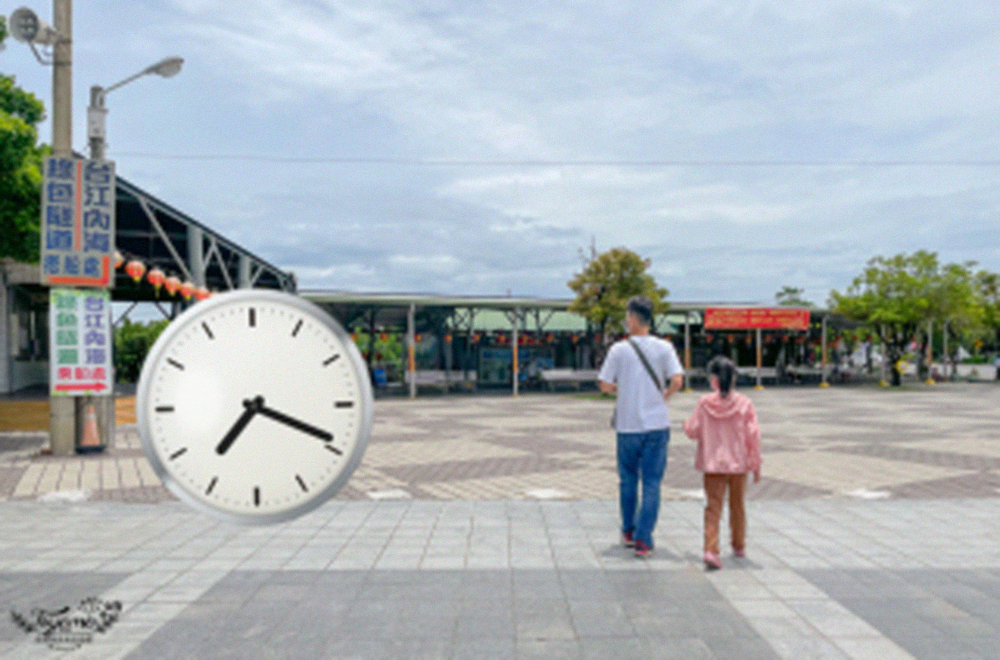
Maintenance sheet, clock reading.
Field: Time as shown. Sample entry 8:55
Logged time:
7:19
